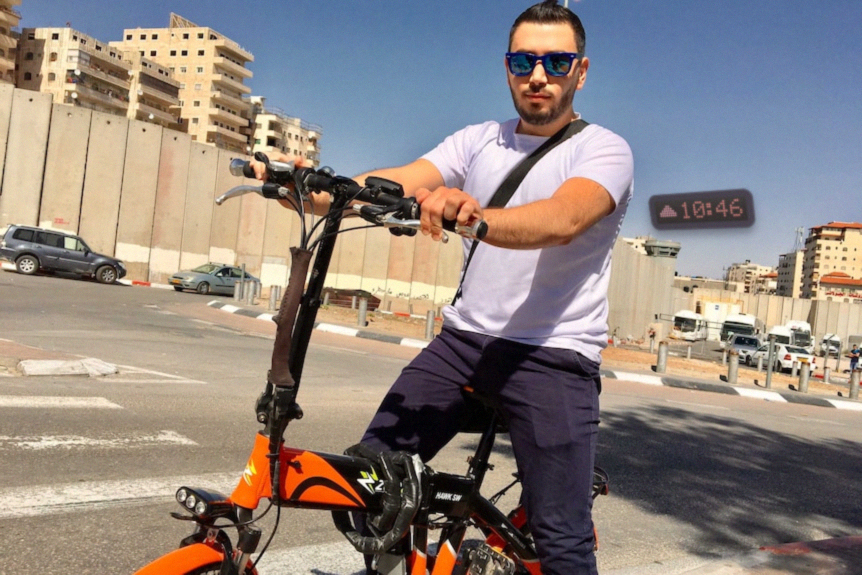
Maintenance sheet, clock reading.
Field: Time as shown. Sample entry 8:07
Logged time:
10:46
